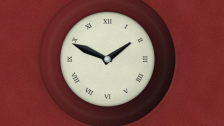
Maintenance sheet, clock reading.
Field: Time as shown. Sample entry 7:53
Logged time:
1:49
